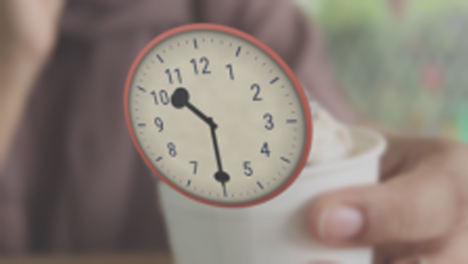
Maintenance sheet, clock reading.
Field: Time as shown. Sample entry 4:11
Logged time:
10:30
